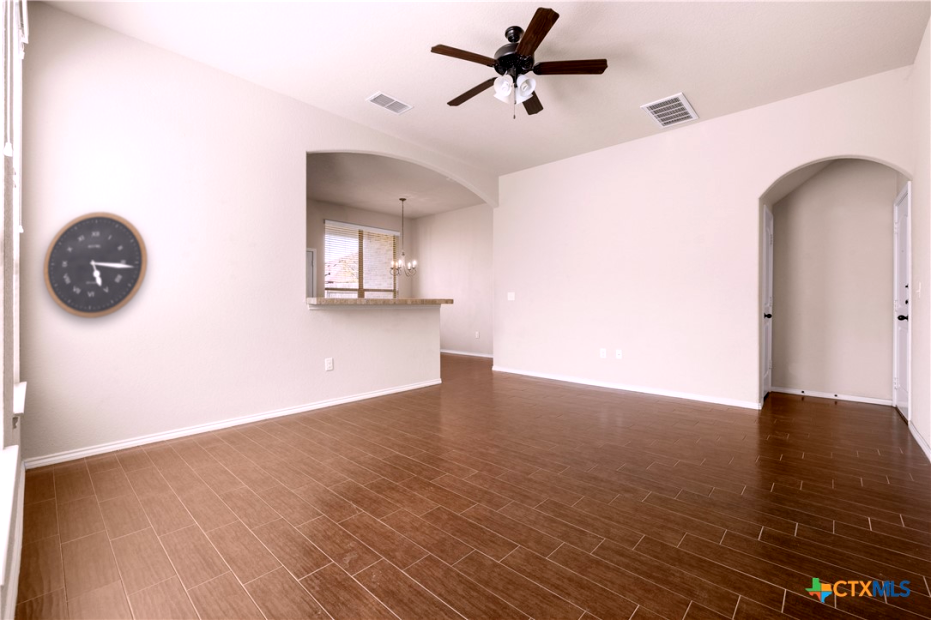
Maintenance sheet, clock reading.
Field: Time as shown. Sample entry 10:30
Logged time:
5:16
